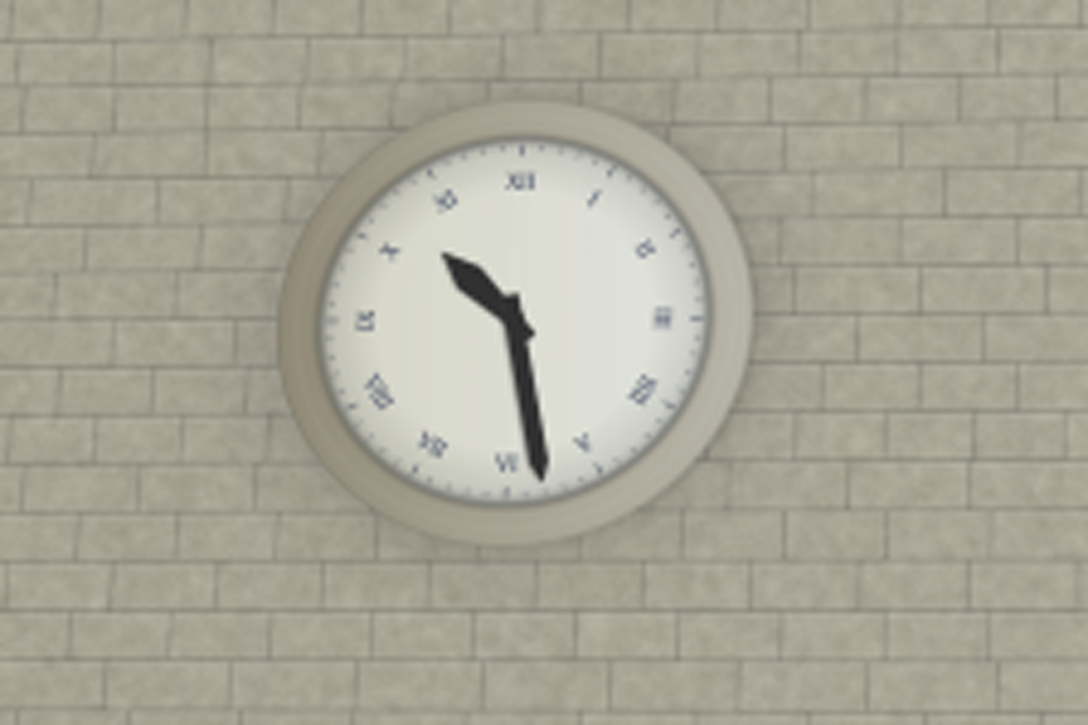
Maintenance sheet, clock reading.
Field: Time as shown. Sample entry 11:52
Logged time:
10:28
